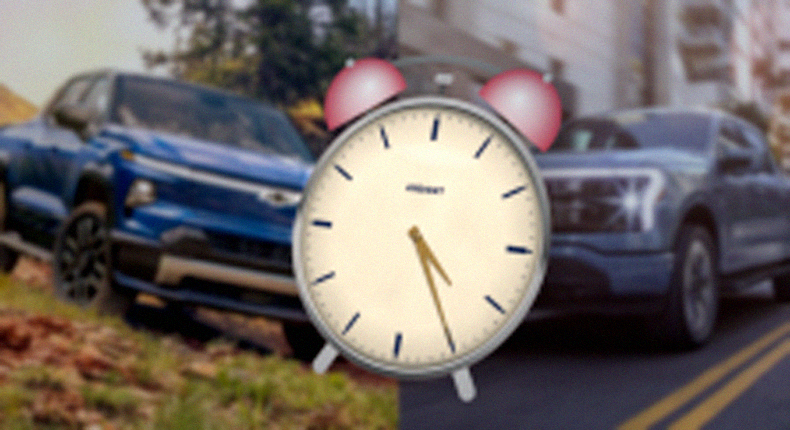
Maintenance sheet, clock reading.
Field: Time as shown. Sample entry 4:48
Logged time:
4:25
